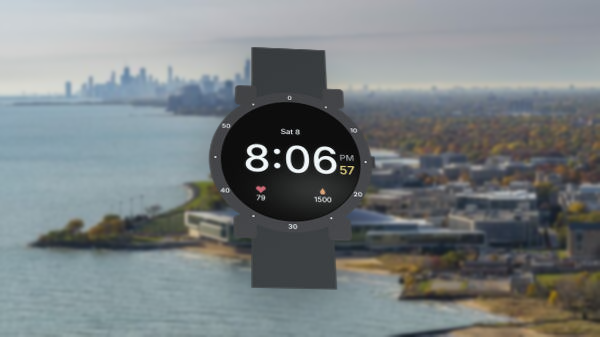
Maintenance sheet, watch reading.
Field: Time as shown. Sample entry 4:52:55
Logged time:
8:06:57
